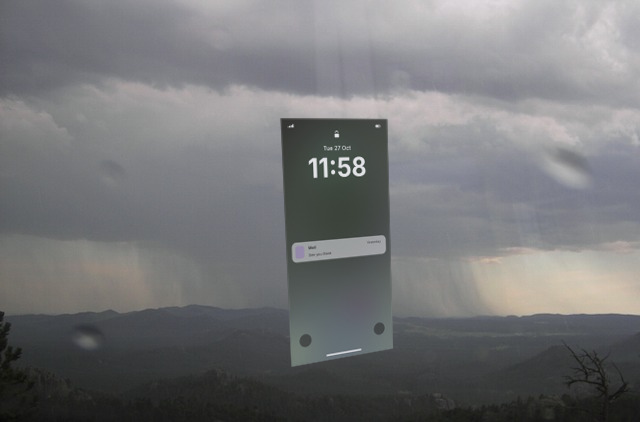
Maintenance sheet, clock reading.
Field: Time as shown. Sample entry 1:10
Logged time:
11:58
